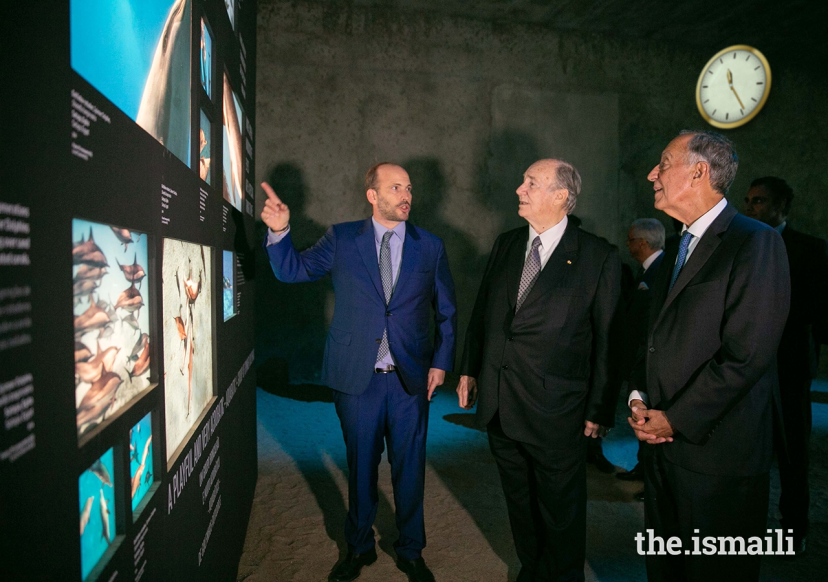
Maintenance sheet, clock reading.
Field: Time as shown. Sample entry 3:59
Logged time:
11:24
